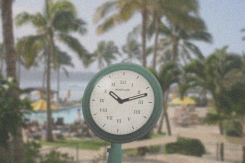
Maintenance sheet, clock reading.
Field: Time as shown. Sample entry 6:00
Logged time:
10:12
